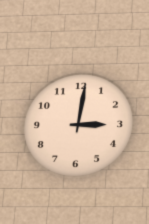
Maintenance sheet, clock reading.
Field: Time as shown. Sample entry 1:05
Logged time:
3:01
